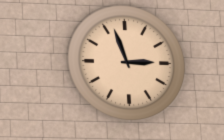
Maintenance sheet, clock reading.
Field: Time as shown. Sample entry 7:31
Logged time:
2:57
